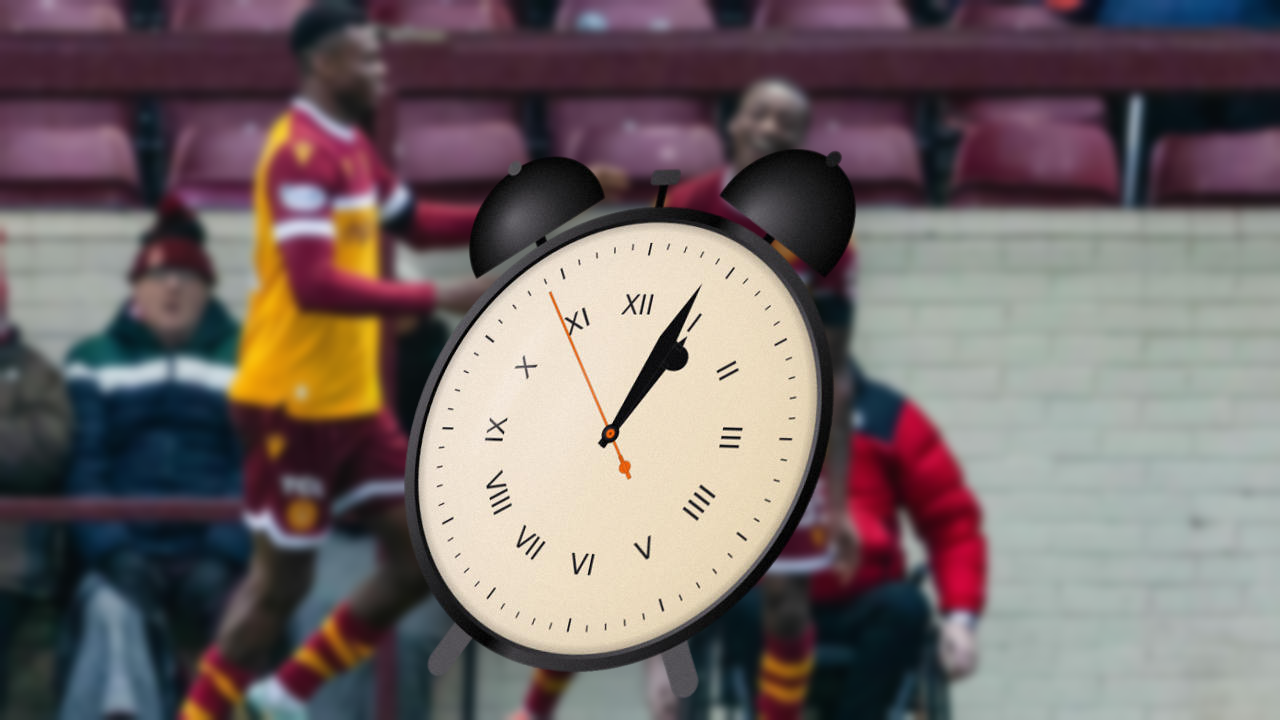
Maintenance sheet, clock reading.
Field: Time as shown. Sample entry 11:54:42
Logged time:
1:03:54
